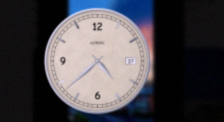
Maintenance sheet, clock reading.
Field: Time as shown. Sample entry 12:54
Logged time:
4:38
